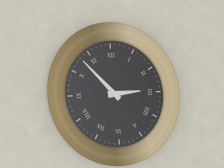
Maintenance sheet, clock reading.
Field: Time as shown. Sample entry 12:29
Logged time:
2:53
